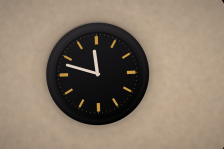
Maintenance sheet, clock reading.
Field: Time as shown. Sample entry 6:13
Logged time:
11:48
